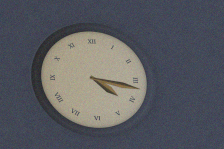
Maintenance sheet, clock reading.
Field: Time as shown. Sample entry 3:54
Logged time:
4:17
